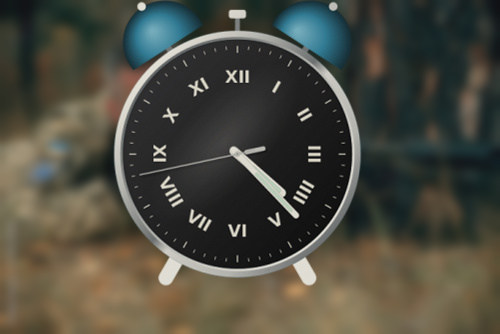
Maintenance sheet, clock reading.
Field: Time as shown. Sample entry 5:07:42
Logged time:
4:22:43
